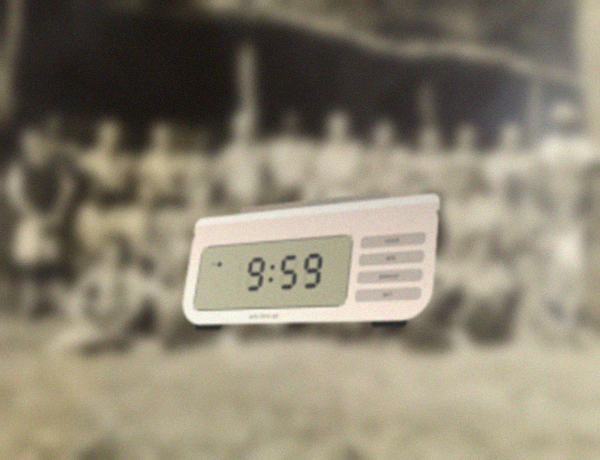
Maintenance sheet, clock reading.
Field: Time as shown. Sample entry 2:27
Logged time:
9:59
